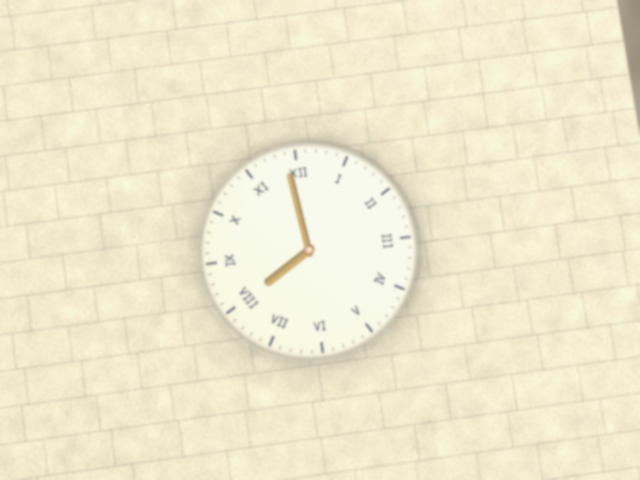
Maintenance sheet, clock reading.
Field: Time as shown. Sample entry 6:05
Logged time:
7:59
